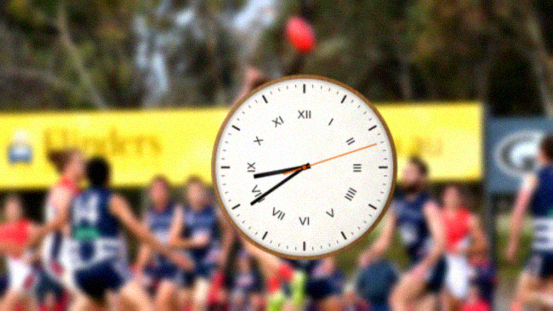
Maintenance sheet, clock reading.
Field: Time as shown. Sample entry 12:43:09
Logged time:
8:39:12
